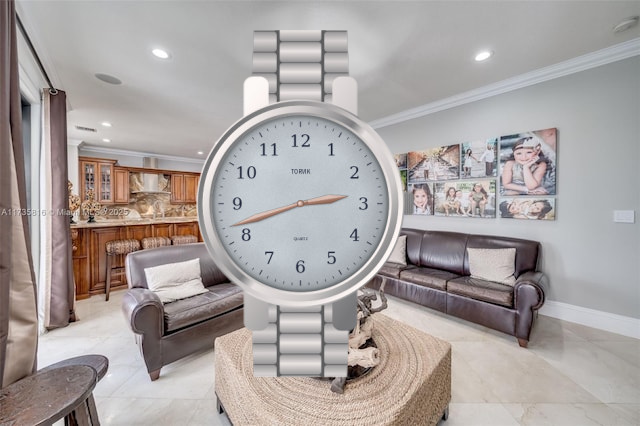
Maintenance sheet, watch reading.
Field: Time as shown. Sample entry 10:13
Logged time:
2:42
